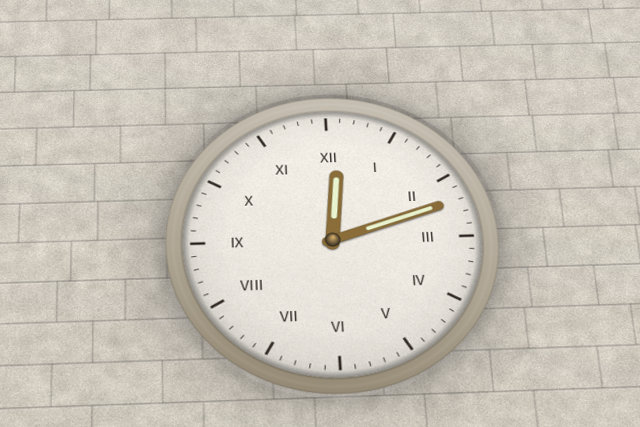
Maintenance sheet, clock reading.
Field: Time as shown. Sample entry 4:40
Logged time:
12:12
